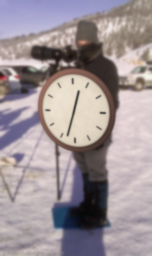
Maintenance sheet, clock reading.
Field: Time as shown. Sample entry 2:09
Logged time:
12:33
